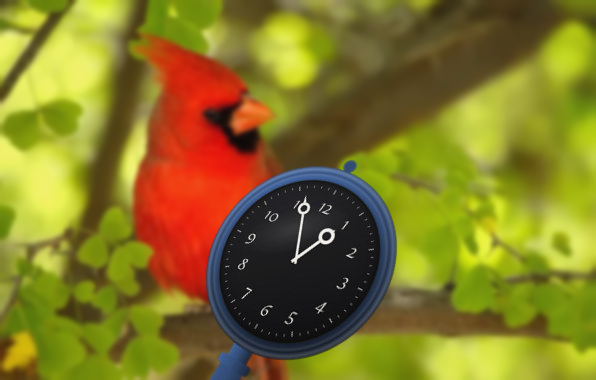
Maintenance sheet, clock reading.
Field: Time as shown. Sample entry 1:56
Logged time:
12:56
